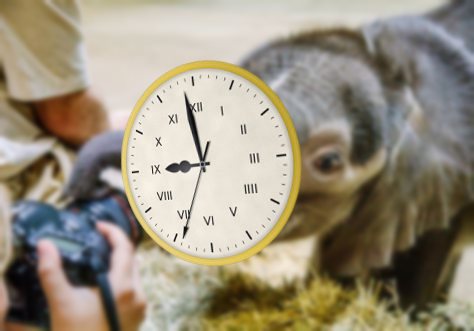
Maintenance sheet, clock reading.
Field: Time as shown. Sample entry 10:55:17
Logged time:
8:58:34
